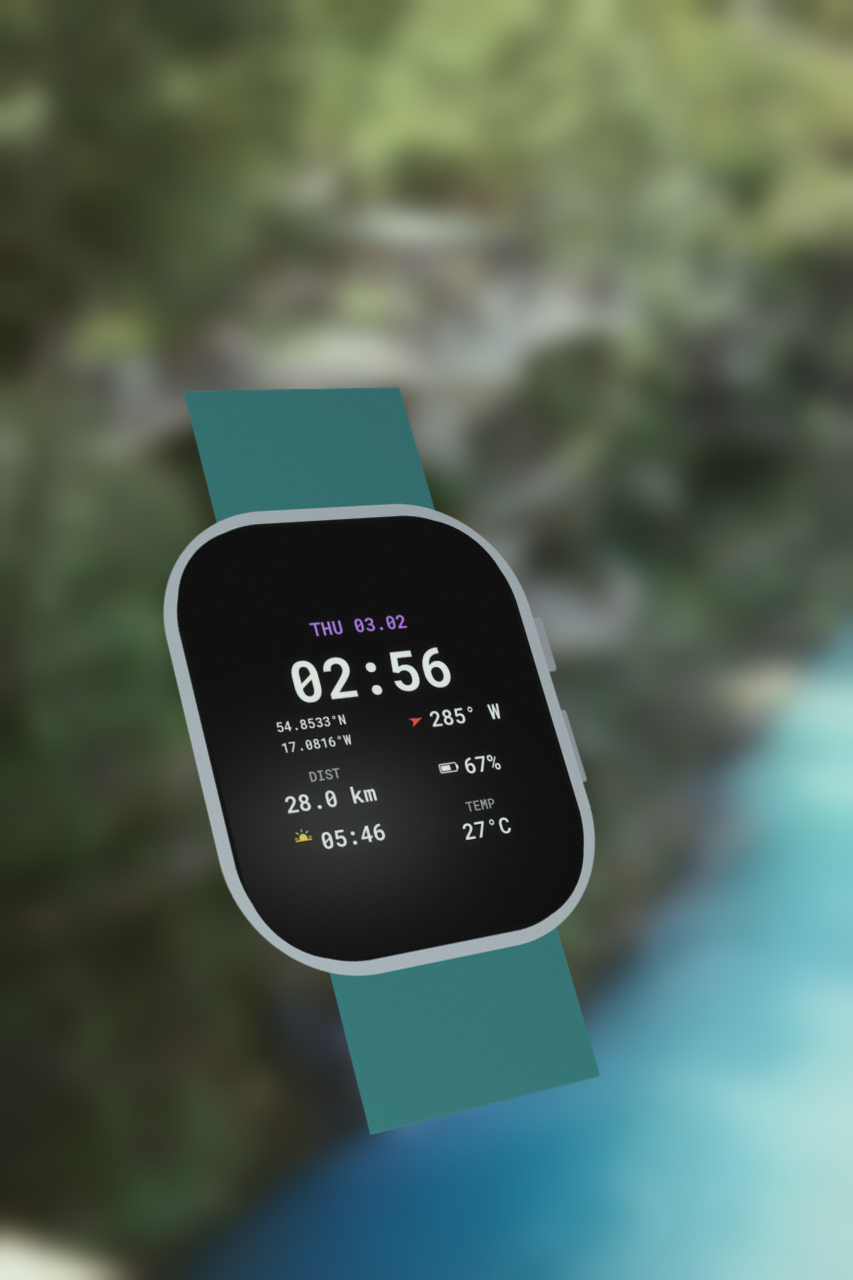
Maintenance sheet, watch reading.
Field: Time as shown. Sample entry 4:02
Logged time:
2:56
